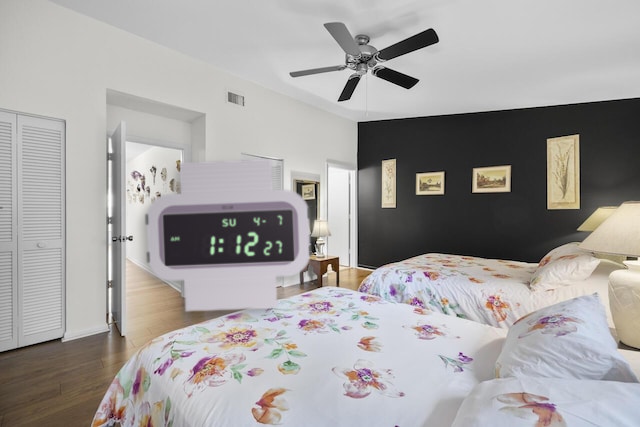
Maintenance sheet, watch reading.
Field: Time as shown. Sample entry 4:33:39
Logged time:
1:12:27
